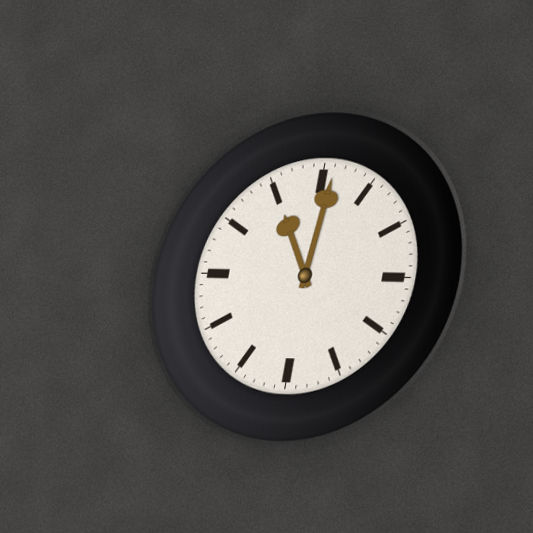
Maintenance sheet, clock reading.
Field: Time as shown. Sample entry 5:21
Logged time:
11:01
